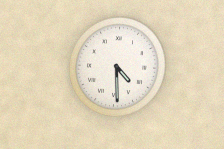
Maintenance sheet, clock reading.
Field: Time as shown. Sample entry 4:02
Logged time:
4:29
